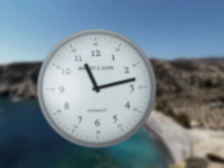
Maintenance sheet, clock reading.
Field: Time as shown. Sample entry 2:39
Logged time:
11:13
